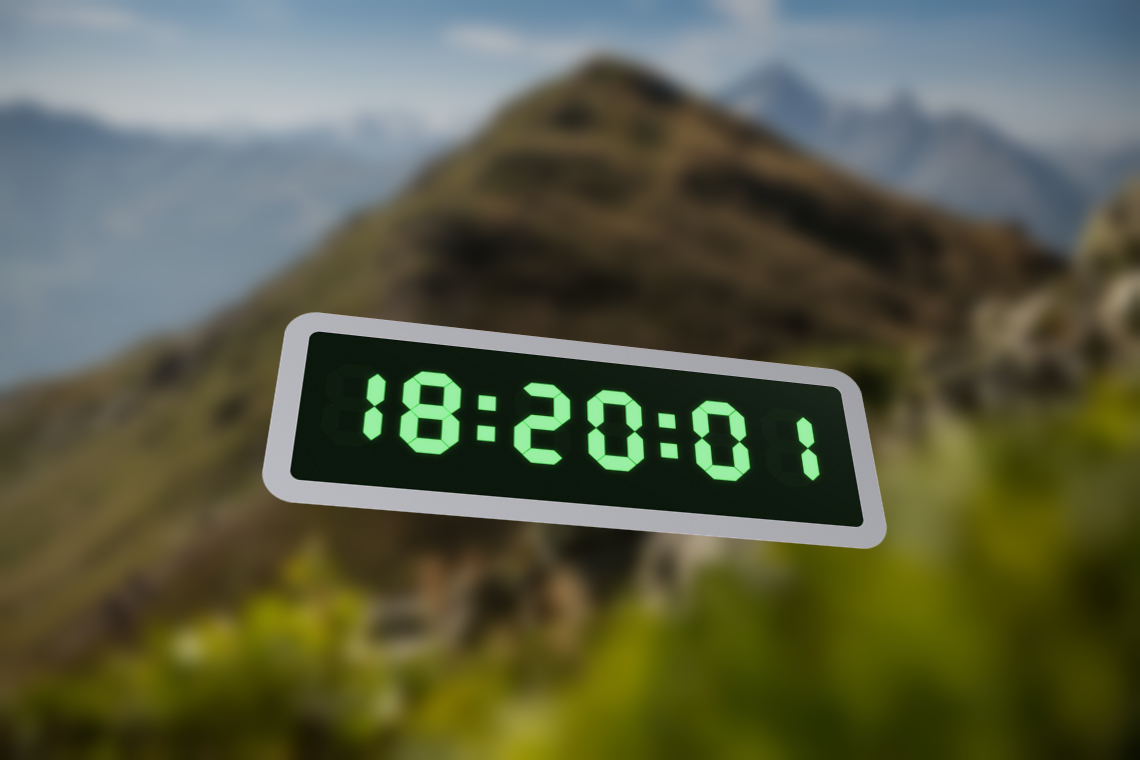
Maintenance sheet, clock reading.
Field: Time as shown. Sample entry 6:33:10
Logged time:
18:20:01
